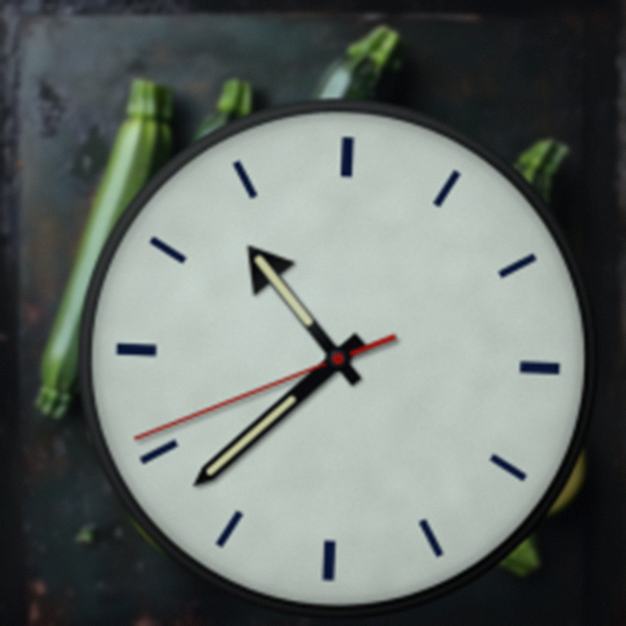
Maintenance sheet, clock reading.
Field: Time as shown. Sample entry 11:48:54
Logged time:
10:37:41
